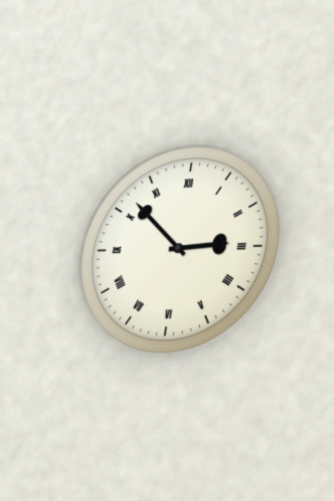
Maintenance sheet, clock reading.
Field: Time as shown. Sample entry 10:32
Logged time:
2:52
